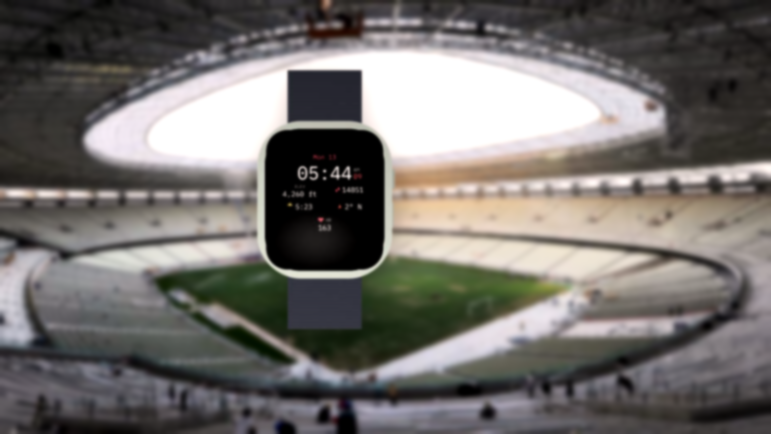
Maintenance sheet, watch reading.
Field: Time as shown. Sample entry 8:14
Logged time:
5:44
